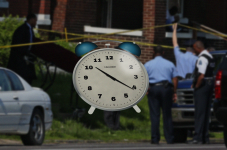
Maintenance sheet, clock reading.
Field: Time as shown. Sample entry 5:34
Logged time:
10:21
